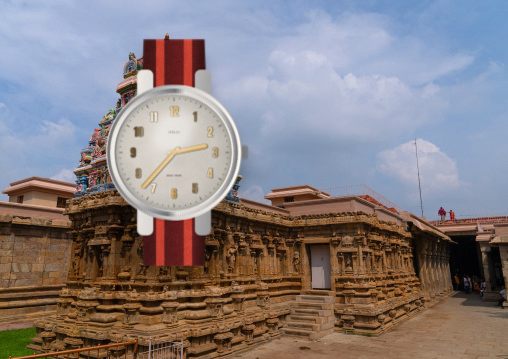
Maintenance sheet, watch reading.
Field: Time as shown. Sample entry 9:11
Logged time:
2:37
